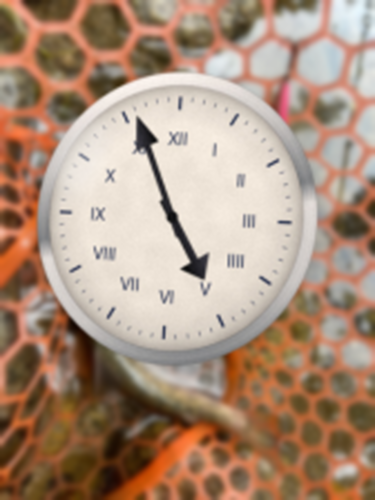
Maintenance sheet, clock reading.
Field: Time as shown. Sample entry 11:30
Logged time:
4:56
